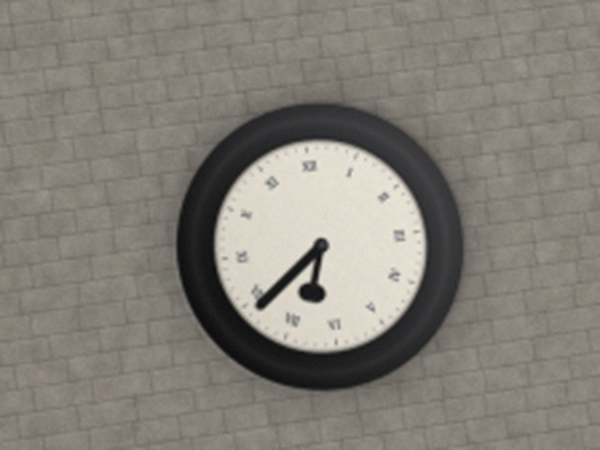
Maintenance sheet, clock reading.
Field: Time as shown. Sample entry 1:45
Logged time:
6:39
